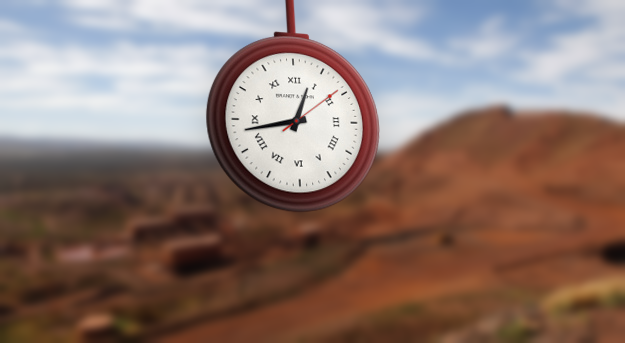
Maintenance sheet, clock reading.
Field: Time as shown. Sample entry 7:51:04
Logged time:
12:43:09
